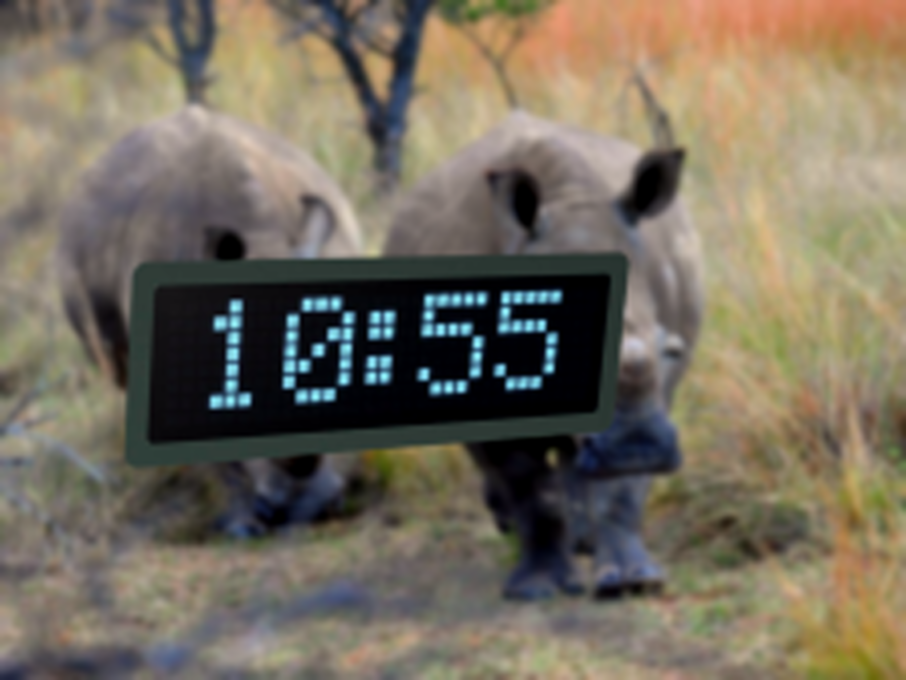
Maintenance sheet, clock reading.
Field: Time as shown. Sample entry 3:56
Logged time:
10:55
